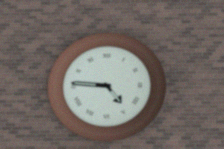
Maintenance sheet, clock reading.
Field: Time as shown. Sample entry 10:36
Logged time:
4:46
